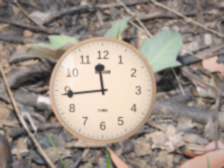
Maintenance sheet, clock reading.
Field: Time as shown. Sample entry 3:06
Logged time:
11:44
